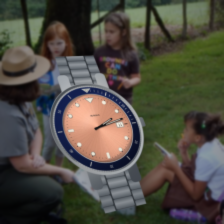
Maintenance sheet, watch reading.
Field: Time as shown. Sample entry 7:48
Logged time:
2:13
